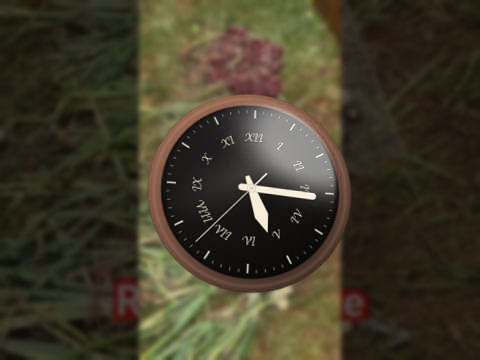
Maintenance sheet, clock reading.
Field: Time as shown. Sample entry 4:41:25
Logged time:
5:15:37
